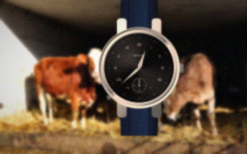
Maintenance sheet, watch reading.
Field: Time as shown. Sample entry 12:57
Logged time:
12:38
